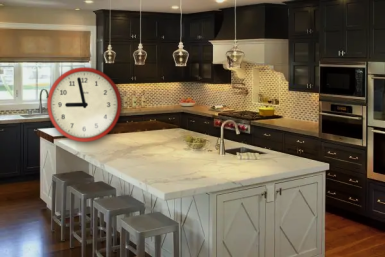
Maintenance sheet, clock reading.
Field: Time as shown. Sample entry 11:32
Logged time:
8:58
